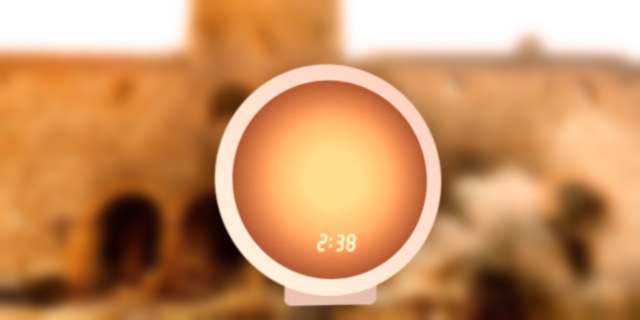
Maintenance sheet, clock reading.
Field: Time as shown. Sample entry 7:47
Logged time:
2:38
